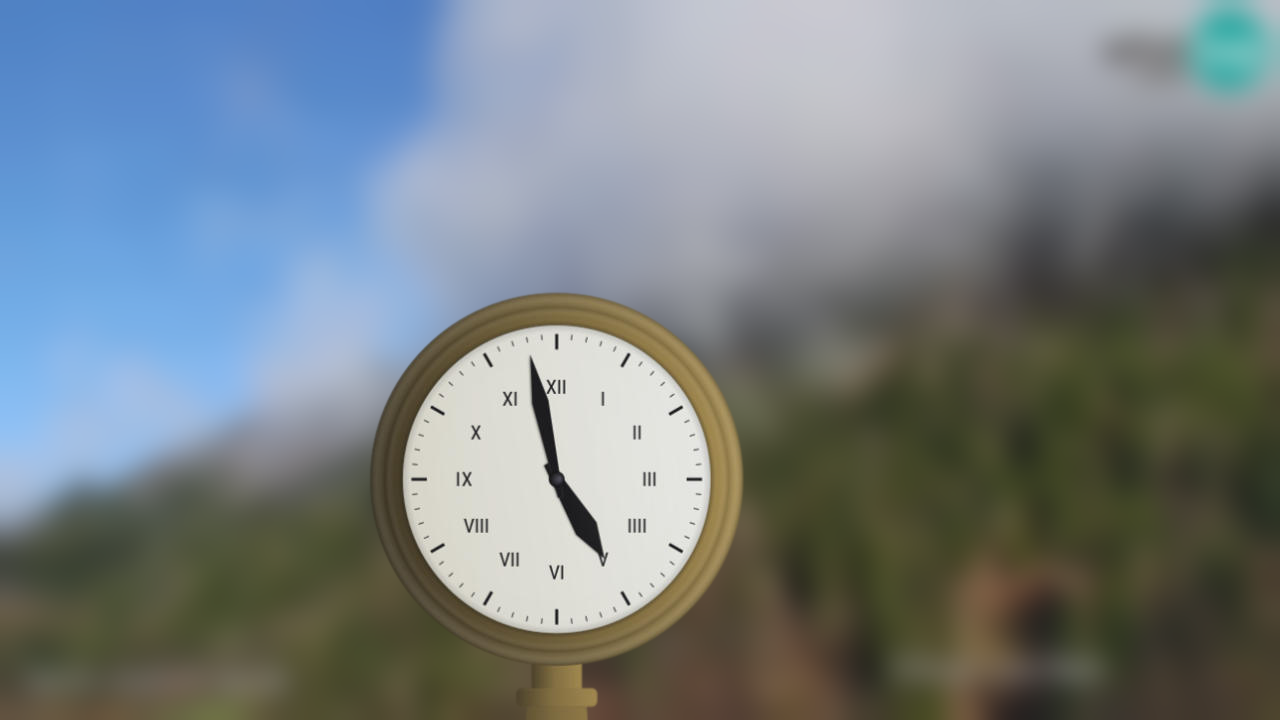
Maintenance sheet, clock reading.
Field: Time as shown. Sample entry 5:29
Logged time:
4:58
